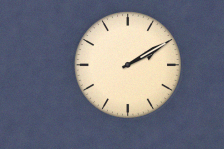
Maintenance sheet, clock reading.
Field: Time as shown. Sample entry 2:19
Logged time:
2:10
